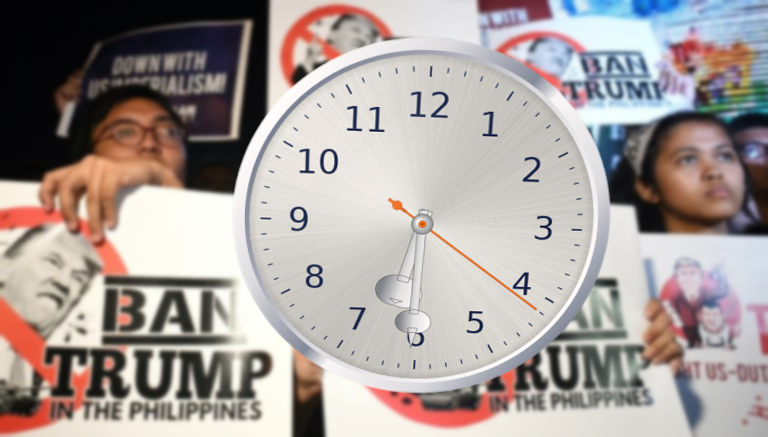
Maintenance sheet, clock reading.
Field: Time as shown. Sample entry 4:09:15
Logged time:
6:30:21
